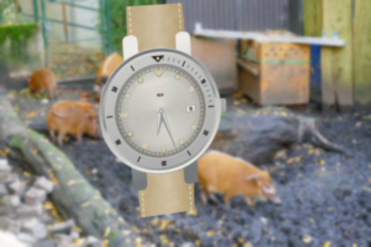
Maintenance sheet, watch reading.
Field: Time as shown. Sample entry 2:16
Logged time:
6:27
